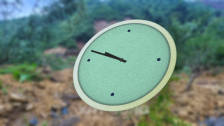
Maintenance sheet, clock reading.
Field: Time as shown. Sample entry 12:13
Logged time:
9:48
